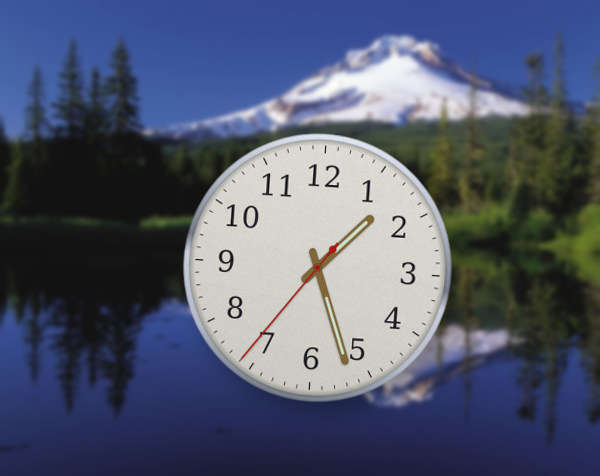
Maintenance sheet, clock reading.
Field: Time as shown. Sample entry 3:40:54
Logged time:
1:26:36
